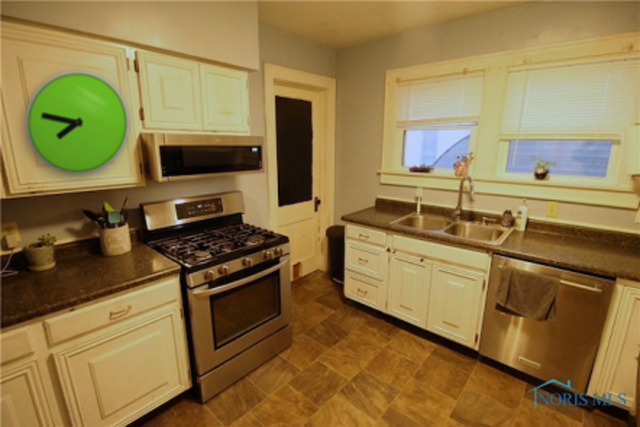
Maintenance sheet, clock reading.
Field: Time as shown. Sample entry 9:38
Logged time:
7:47
